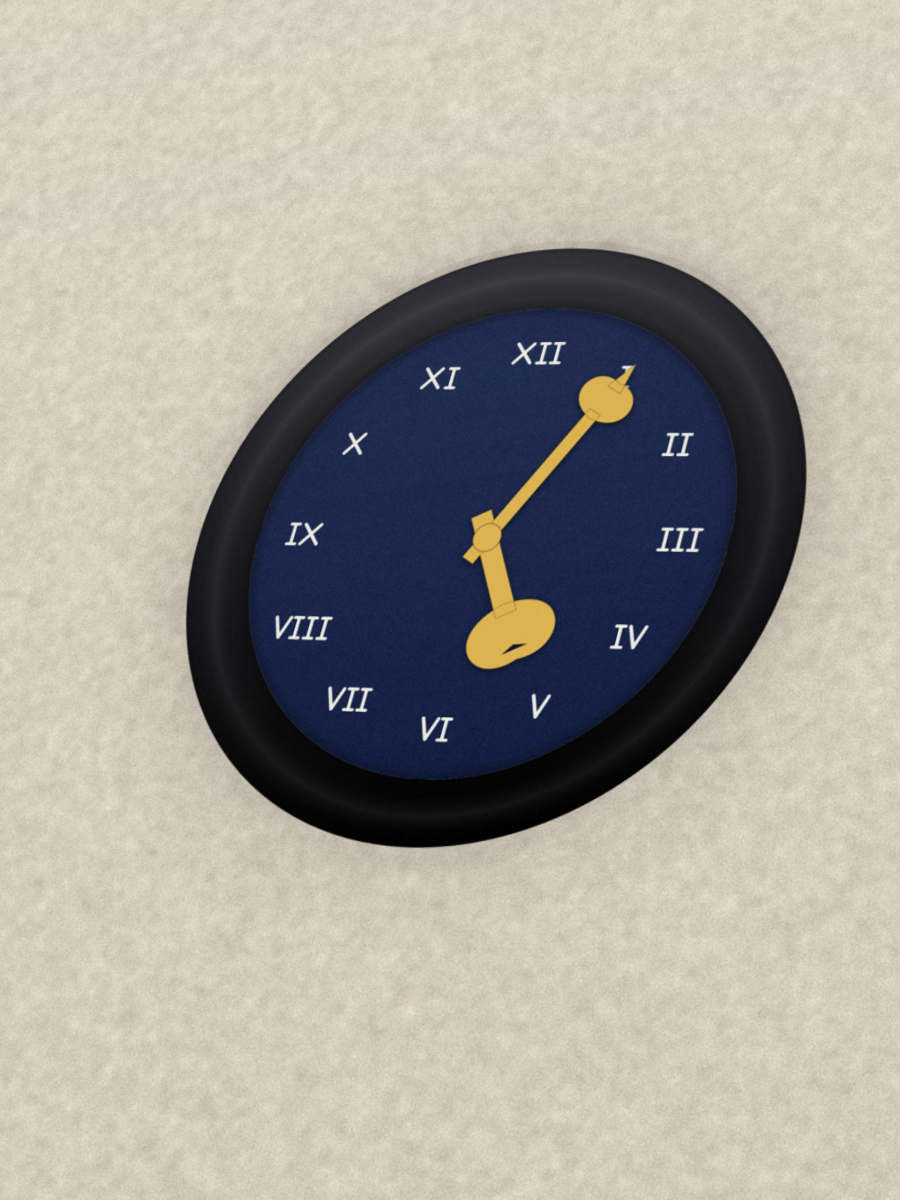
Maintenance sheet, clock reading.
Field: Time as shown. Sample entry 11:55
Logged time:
5:05
